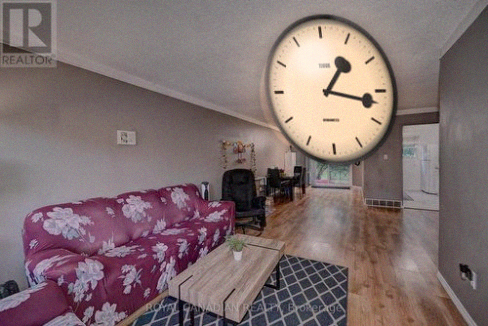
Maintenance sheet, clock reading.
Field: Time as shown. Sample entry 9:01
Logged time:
1:17
